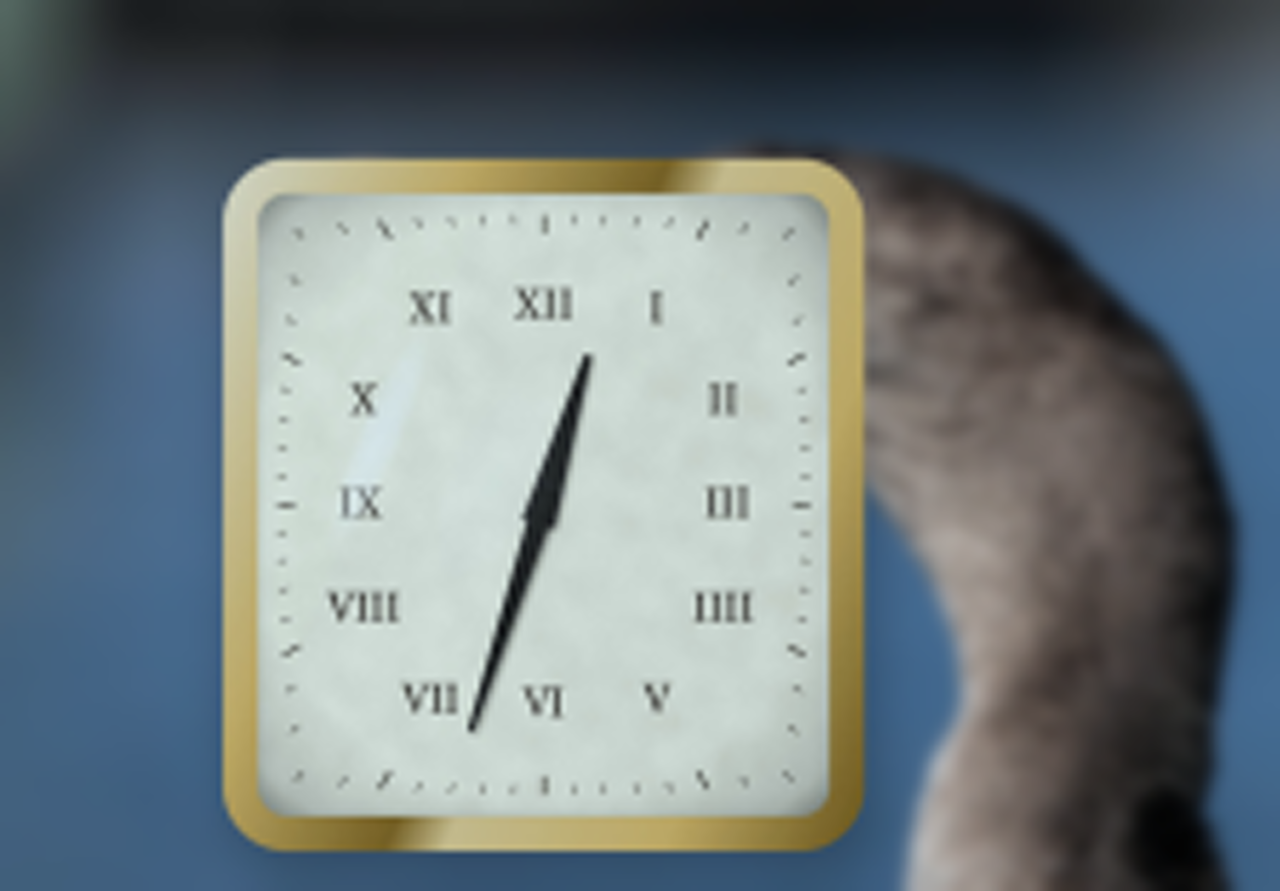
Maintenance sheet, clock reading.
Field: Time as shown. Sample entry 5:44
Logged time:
12:33
